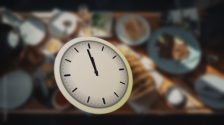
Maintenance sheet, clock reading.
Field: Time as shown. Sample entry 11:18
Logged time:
11:59
